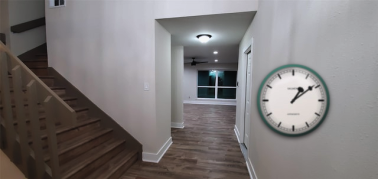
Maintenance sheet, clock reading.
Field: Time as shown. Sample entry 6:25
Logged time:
1:09
